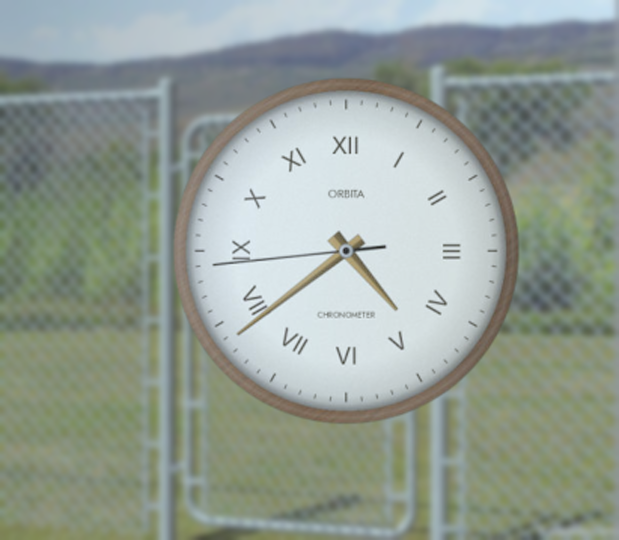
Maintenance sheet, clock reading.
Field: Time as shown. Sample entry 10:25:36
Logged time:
4:38:44
